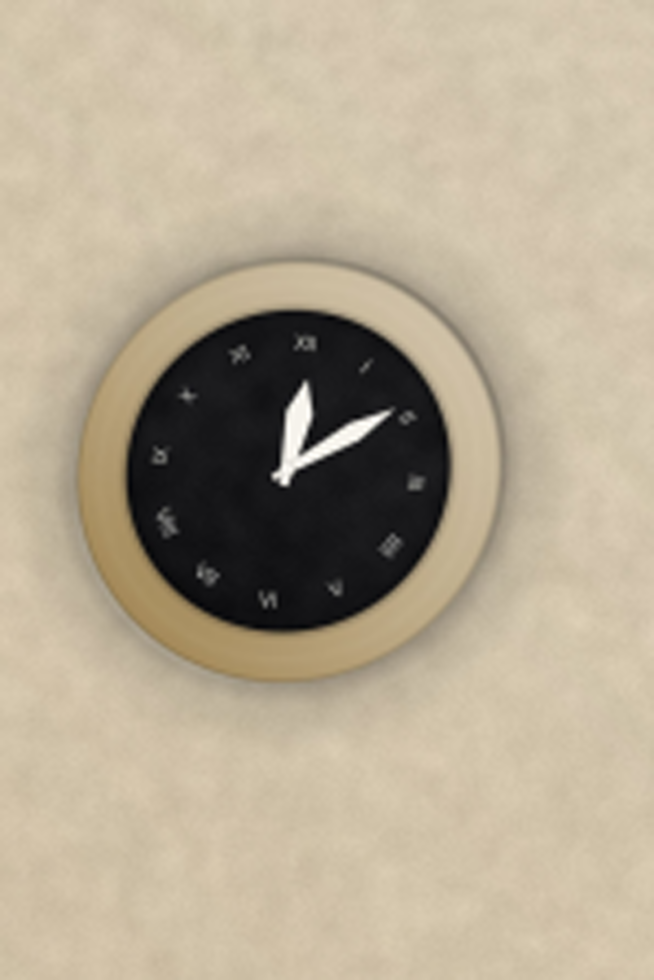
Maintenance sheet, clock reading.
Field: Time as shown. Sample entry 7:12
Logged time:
12:09
